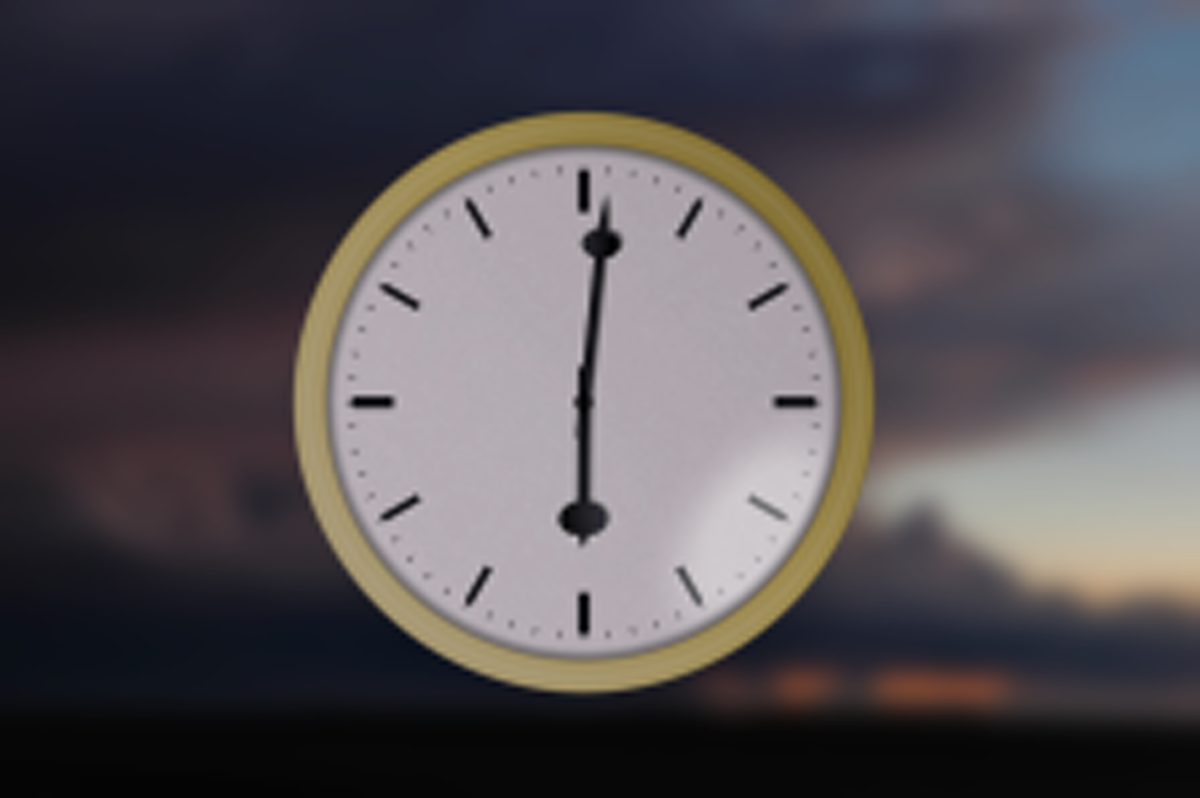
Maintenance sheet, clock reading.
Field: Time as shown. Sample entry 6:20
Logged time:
6:01
